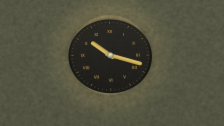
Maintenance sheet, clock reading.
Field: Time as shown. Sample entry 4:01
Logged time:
10:18
